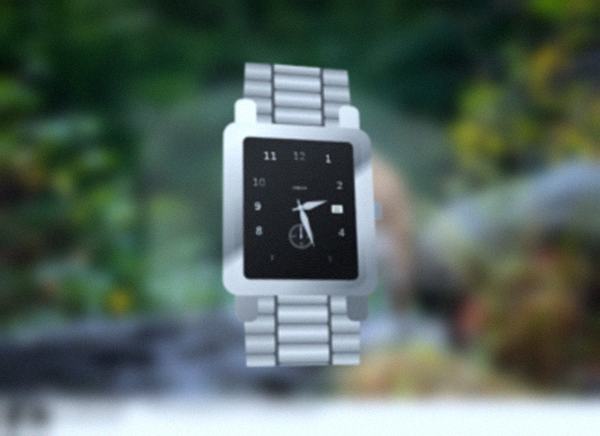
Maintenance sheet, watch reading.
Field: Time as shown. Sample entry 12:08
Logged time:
2:27
